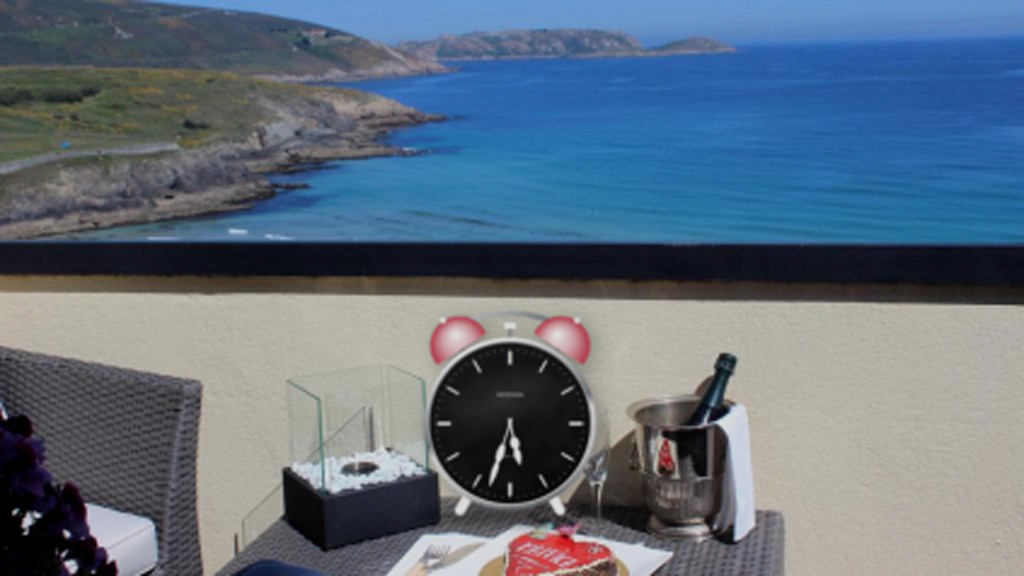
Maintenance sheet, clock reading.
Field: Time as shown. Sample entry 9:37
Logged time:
5:33
